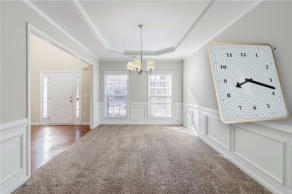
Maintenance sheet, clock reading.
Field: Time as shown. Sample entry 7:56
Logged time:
8:18
